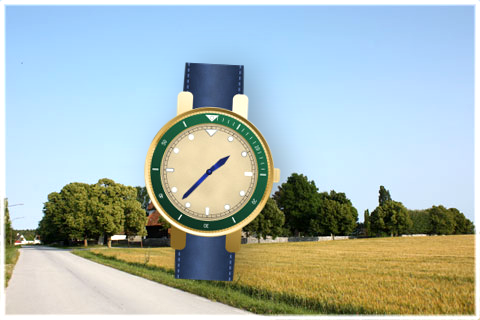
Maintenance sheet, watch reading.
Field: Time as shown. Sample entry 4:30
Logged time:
1:37
